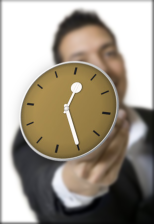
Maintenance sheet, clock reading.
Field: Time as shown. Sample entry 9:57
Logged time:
12:25
